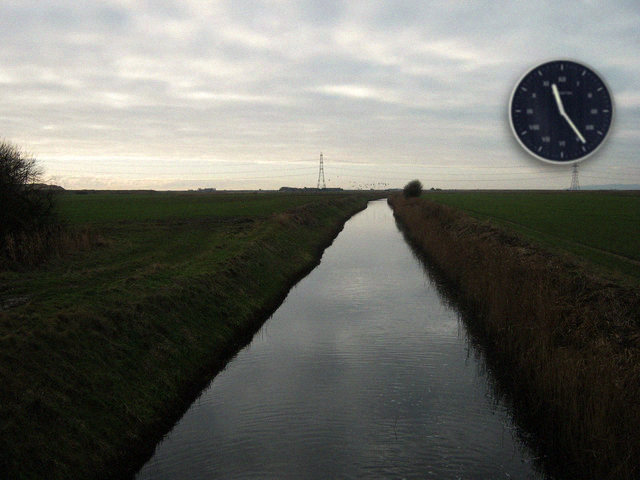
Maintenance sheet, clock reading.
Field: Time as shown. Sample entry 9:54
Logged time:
11:24
